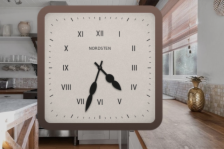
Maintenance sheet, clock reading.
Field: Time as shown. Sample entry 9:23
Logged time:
4:33
